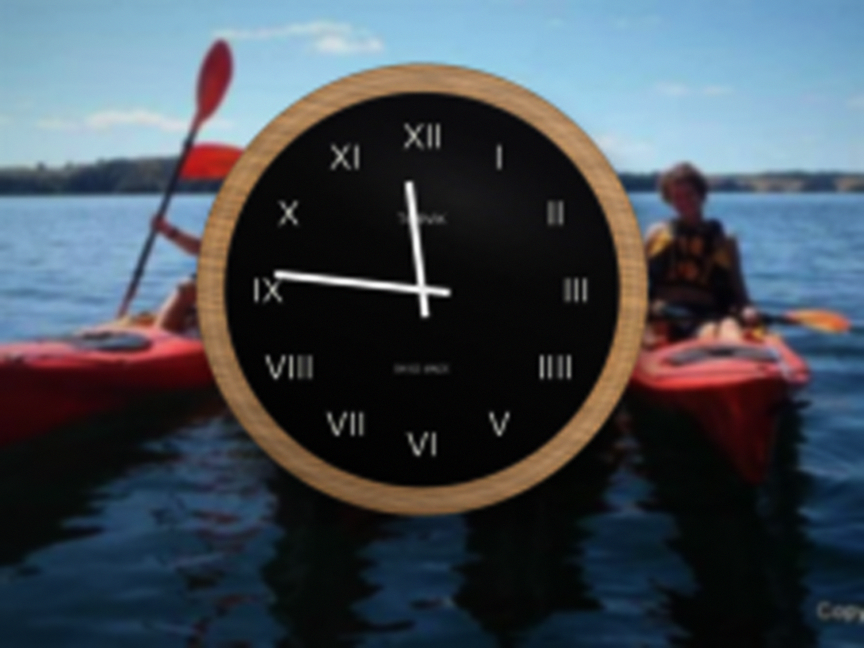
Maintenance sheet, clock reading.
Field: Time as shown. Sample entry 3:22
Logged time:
11:46
